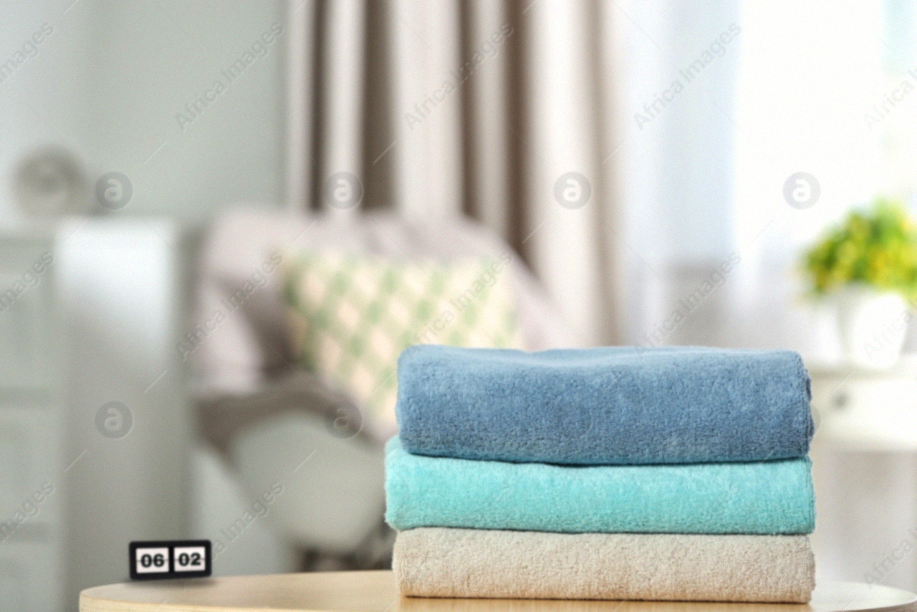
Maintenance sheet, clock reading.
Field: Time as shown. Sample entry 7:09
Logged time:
6:02
